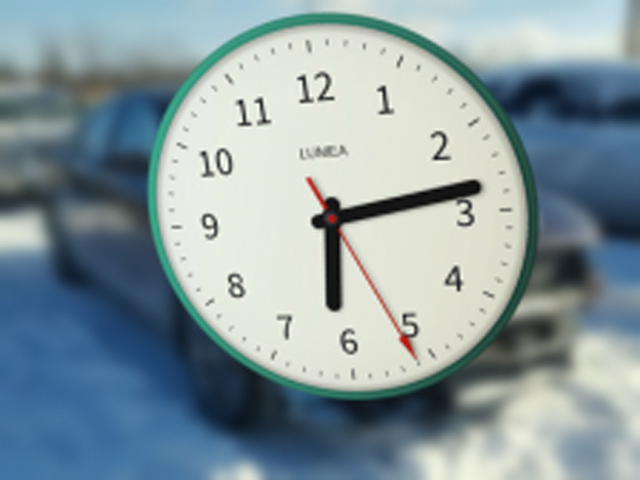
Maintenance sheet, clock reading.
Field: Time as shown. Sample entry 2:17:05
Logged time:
6:13:26
